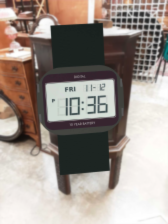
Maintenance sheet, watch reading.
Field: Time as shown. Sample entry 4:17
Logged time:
10:36
